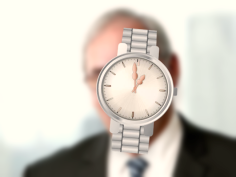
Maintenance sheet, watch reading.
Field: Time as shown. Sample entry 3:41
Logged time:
12:59
